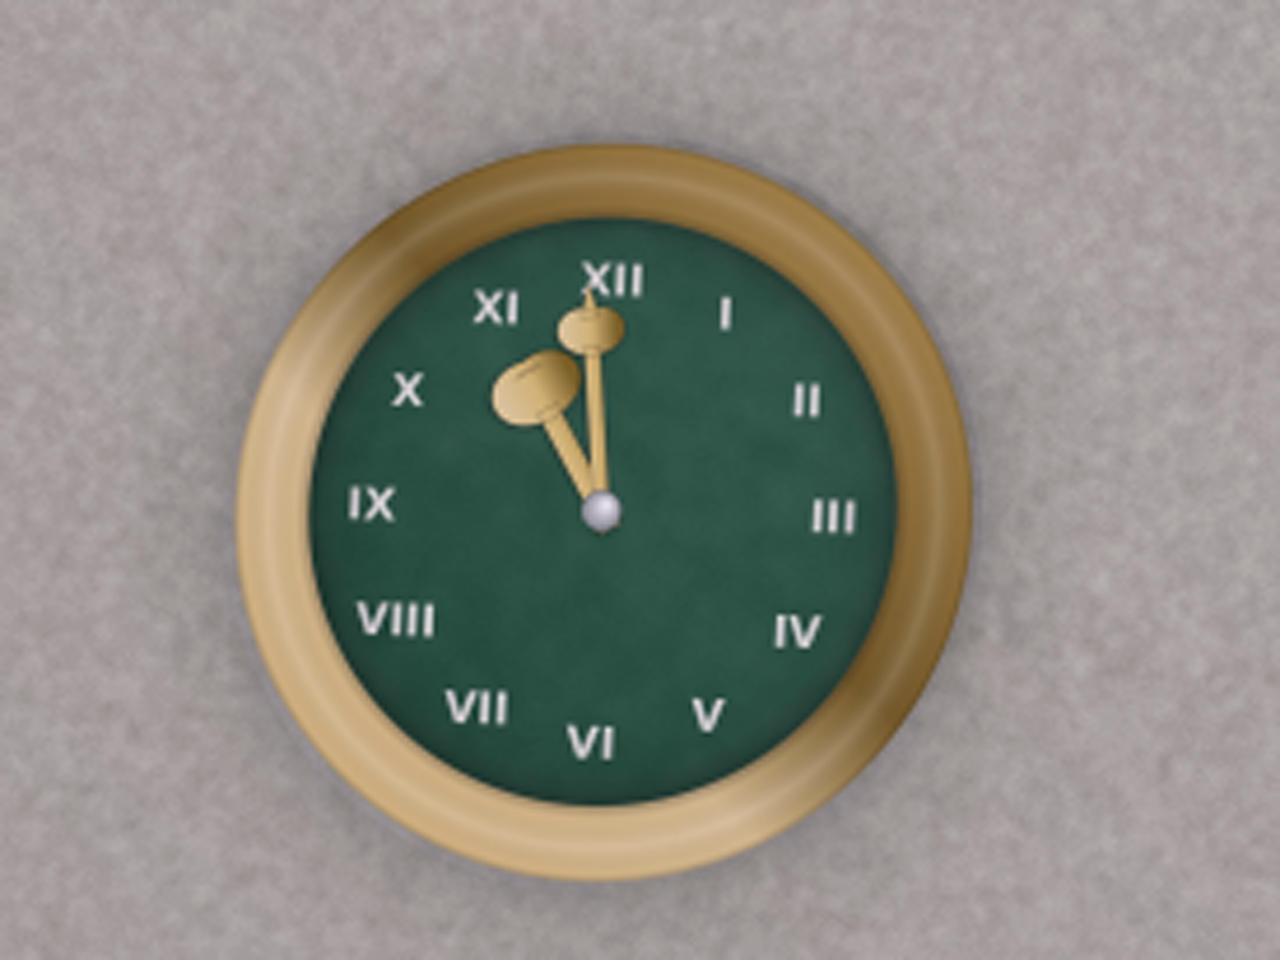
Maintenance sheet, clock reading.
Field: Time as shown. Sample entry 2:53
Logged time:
10:59
